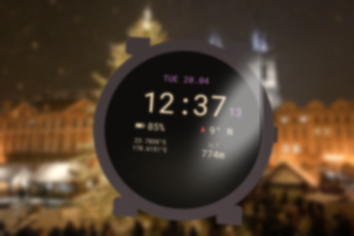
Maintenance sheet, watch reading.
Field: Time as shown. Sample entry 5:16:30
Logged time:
12:37:13
